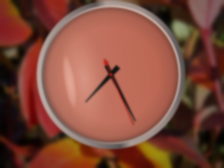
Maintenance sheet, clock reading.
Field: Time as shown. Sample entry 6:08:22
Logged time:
7:25:26
